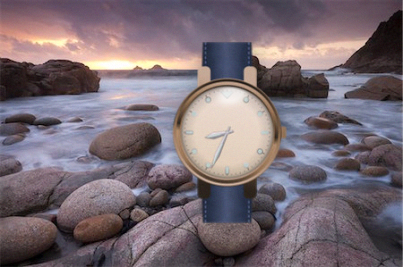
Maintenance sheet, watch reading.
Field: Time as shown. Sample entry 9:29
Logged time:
8:34
